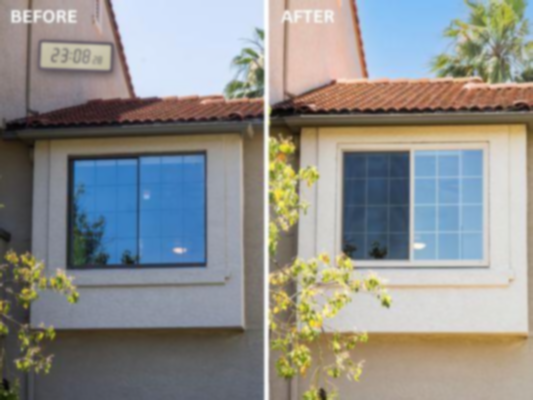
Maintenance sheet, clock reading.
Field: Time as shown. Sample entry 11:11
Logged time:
23:08
